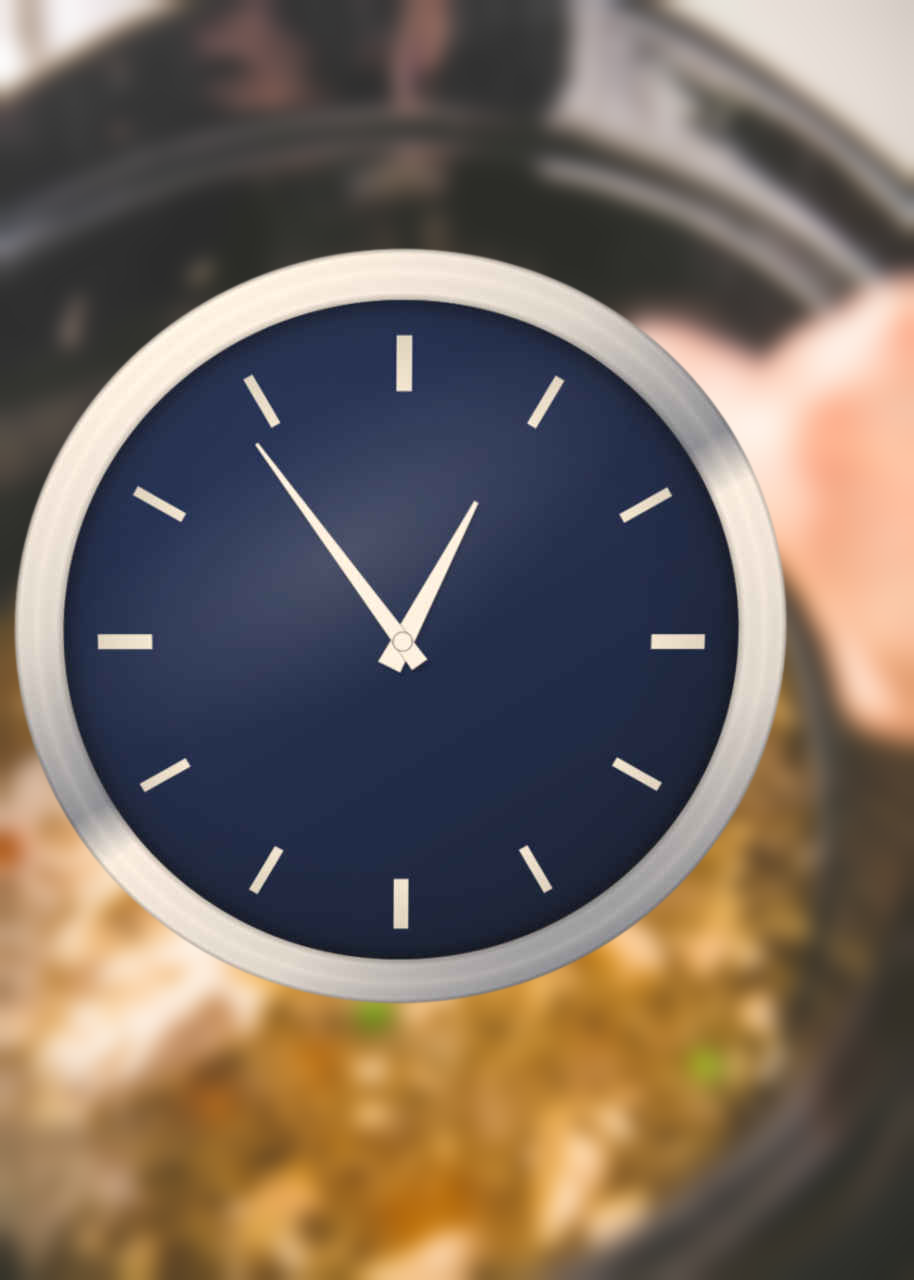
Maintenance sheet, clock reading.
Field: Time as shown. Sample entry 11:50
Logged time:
12:54
